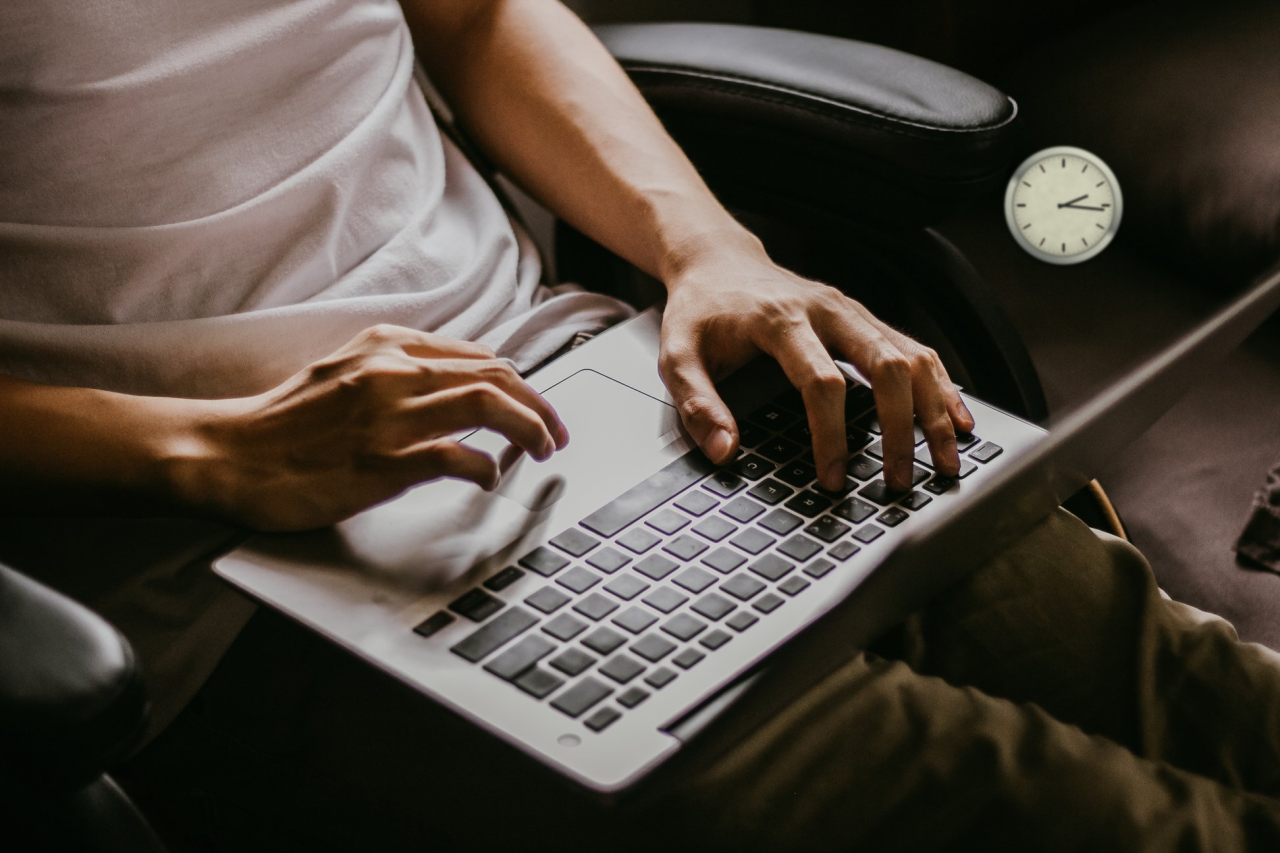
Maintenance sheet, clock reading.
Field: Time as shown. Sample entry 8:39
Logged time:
2:16
